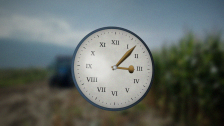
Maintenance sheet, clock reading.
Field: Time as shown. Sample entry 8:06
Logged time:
3:07
